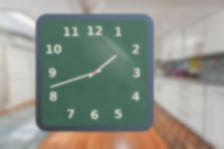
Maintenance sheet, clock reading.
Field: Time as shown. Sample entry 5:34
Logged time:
1:42
